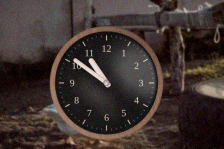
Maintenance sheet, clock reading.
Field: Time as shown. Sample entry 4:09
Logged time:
10:51
